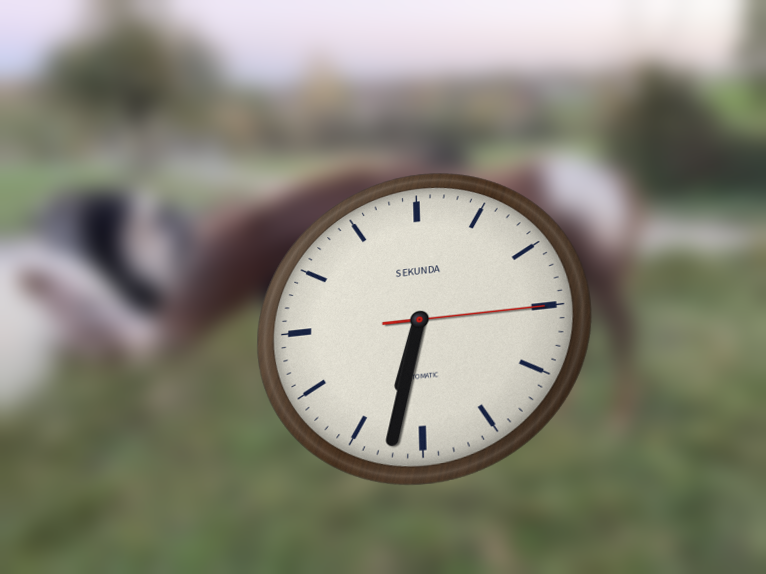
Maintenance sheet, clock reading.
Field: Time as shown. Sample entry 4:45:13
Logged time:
6:32:15
